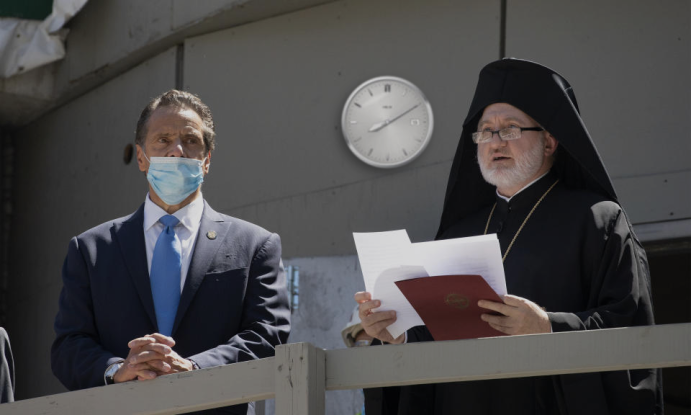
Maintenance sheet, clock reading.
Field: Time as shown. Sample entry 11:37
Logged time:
8:10
